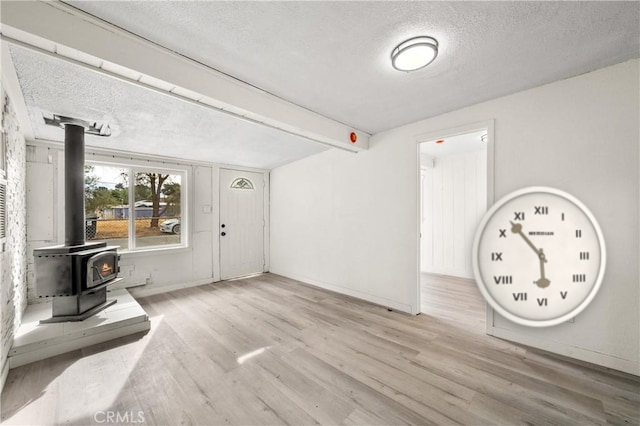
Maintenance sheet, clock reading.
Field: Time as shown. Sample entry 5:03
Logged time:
5:53
